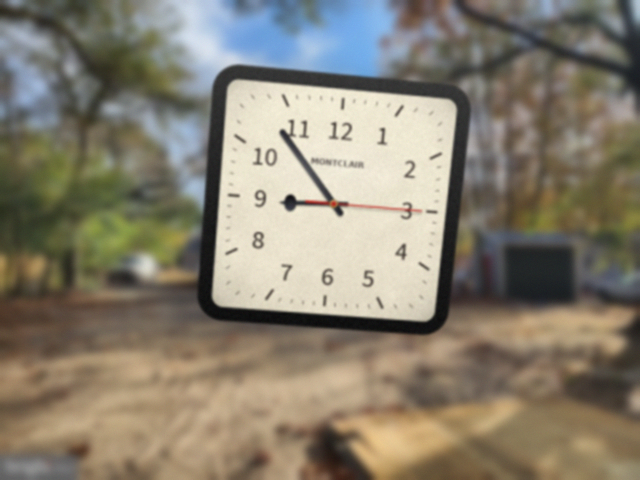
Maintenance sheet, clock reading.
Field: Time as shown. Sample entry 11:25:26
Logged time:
8:53:15
